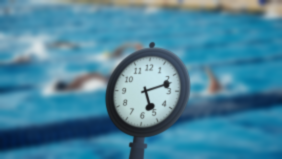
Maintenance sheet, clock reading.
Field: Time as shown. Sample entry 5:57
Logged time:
5:12
